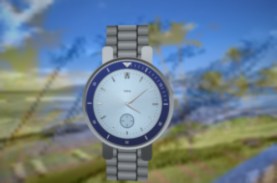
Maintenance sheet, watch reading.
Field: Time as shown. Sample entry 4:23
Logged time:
4:09
